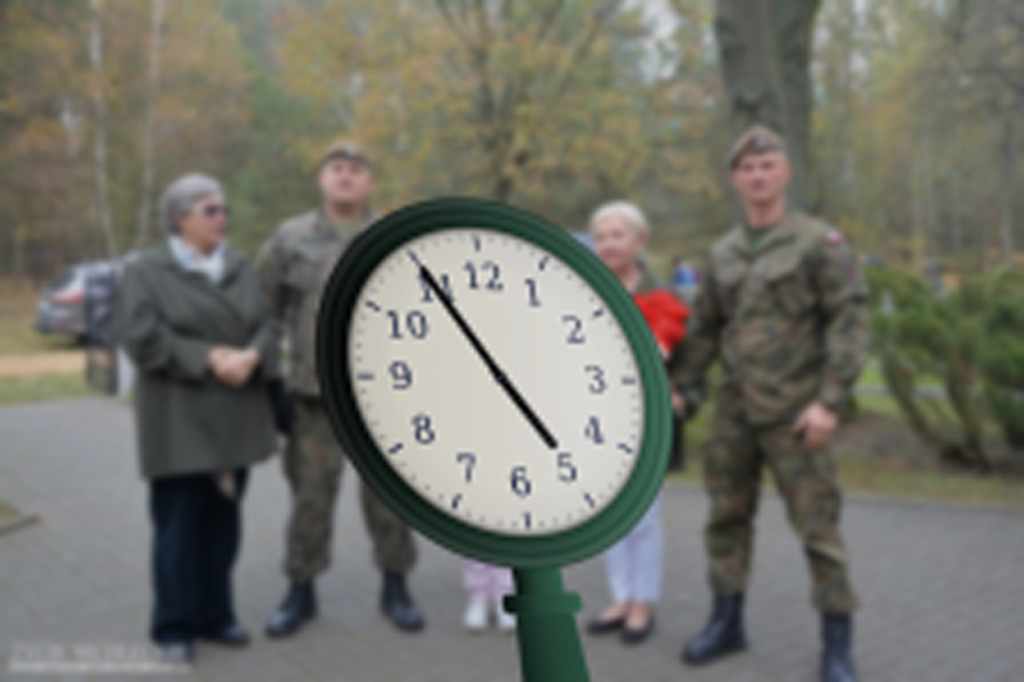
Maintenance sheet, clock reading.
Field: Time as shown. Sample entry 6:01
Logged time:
4:55
